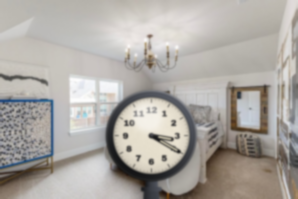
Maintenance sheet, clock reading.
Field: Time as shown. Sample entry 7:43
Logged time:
3:20
